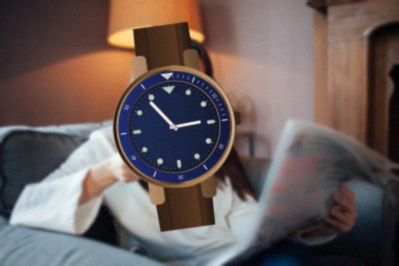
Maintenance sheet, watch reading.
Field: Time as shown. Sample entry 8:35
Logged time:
2:54
